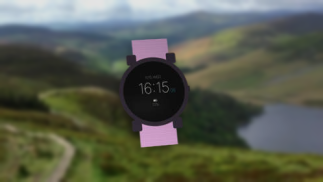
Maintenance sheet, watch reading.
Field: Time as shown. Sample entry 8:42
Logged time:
16:15
